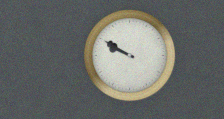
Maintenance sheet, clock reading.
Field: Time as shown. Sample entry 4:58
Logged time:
9:50
